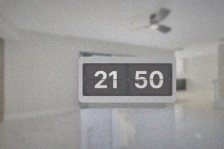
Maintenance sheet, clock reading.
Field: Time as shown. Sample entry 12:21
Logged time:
21:50
